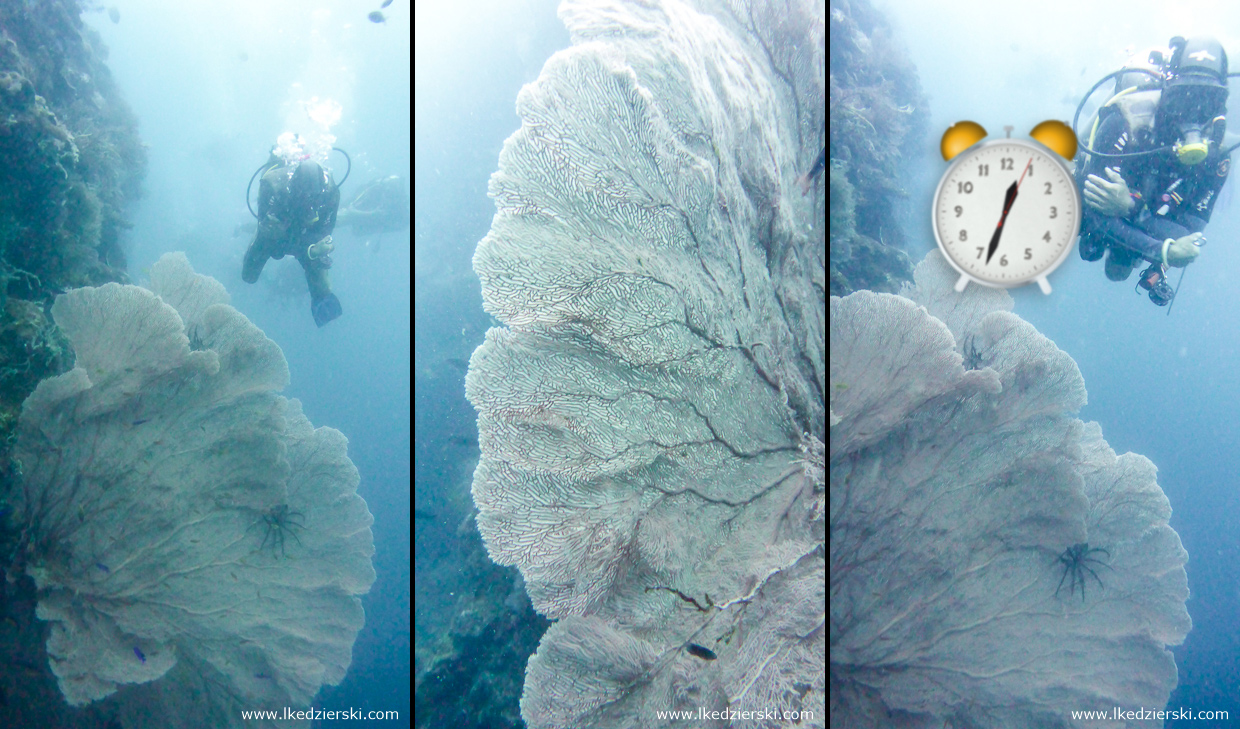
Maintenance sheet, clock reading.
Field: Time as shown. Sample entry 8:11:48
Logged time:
12:33:04
